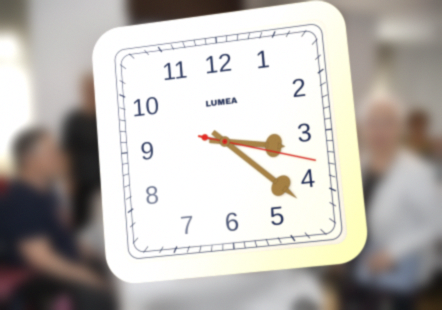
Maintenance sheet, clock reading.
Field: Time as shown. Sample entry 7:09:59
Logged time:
3:22:18
